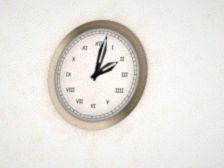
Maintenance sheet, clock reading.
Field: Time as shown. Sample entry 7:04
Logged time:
2:02
